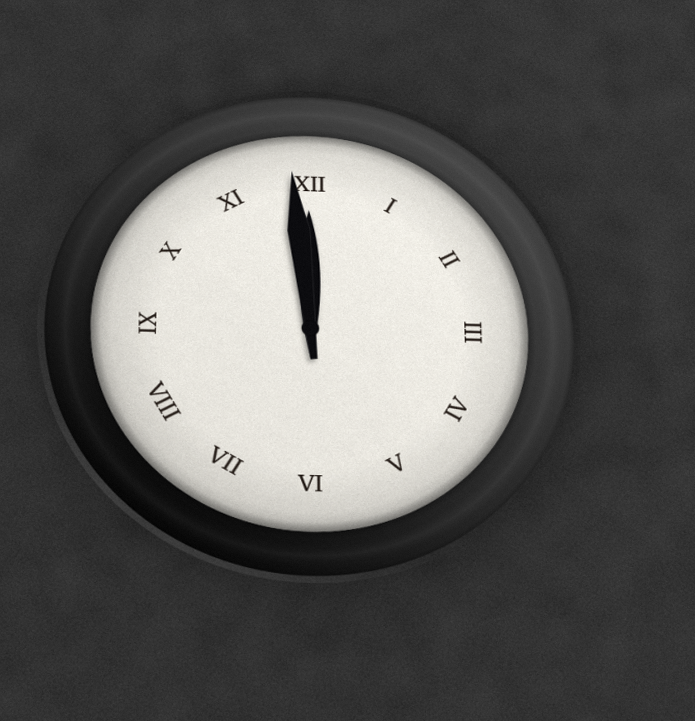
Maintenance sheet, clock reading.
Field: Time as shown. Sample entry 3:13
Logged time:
11:59
